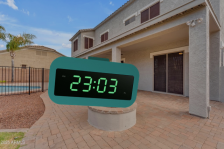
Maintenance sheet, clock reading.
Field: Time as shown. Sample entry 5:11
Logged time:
23:03
